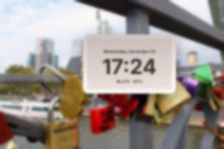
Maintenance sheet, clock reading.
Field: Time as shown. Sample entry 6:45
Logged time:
17:24
